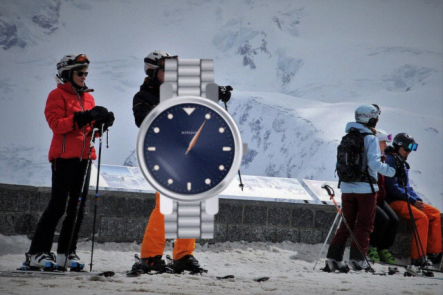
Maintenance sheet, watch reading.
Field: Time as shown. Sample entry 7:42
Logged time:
1:05
